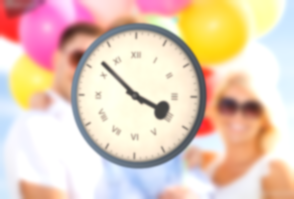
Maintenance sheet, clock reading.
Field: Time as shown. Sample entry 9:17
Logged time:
3:52
